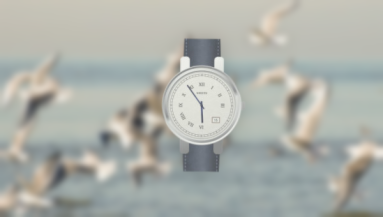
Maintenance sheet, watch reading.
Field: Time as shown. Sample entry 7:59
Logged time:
5:54
